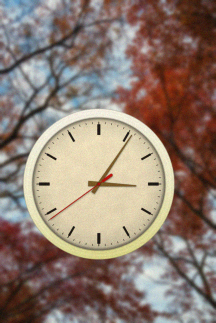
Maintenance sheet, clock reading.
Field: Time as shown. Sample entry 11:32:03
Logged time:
3:05:39
